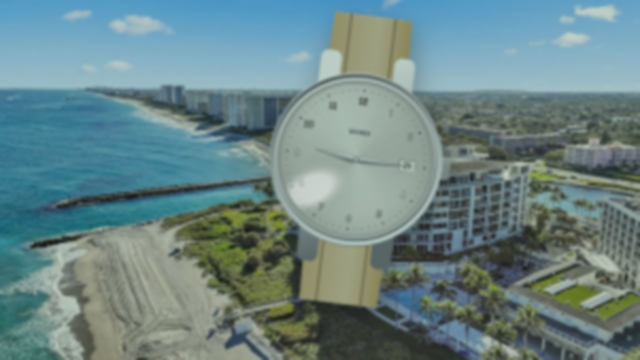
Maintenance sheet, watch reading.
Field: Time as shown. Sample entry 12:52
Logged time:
9:15
